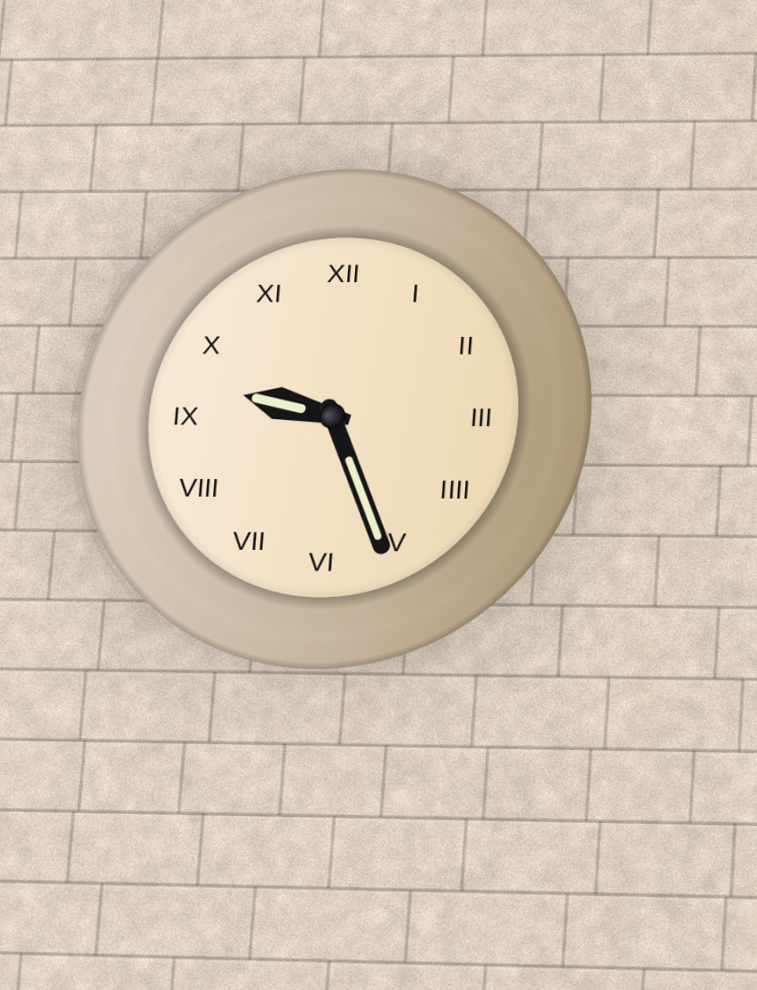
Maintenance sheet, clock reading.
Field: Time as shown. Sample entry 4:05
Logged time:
9:26
